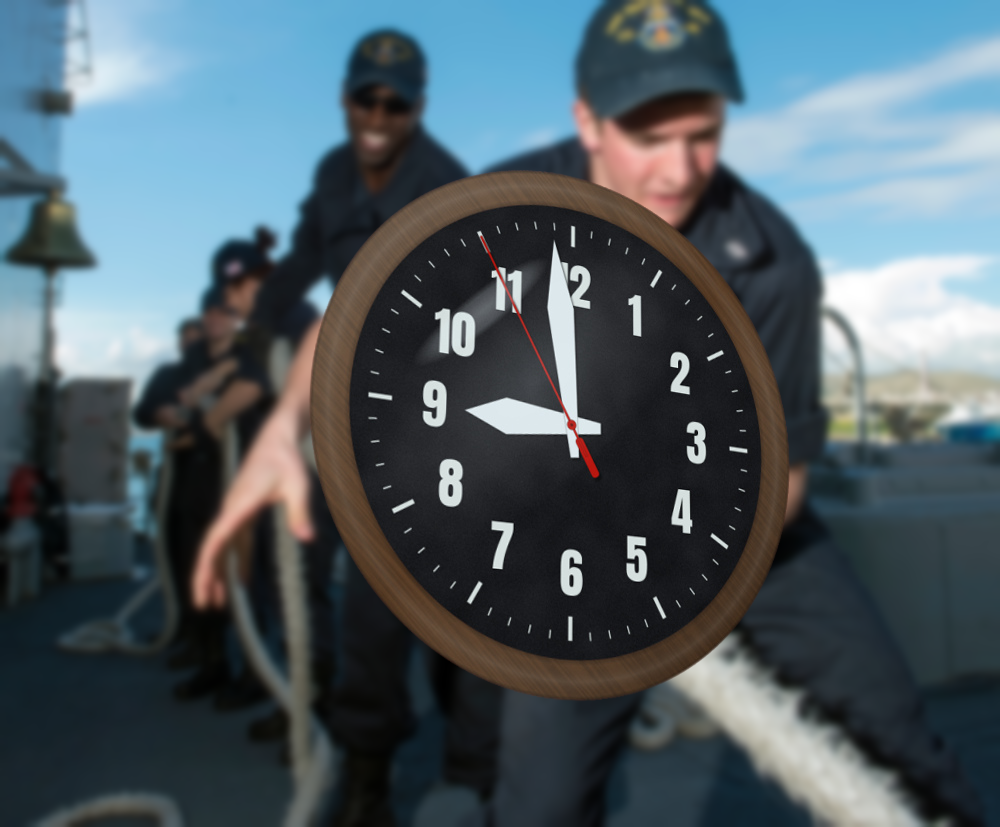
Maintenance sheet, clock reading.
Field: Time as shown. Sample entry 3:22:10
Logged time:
8:58:55
